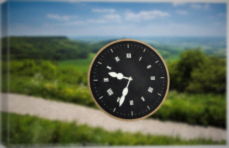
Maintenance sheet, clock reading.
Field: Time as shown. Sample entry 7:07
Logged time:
9:34
